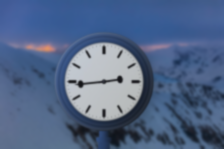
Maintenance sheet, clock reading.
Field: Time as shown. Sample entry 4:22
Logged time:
2:44
